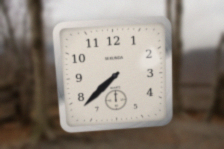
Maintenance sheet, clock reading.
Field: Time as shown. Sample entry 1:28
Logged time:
7:38
